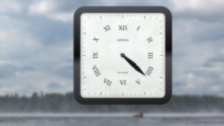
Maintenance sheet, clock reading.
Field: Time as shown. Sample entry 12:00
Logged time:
4:22
